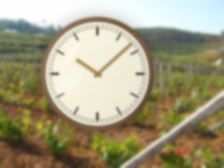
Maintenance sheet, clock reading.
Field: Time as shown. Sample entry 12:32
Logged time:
10:08
